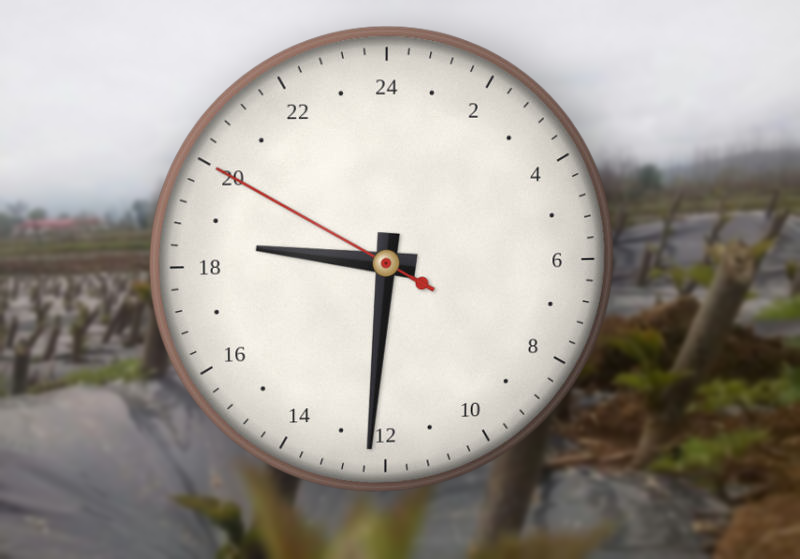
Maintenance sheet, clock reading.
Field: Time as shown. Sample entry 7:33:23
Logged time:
18:30:50
